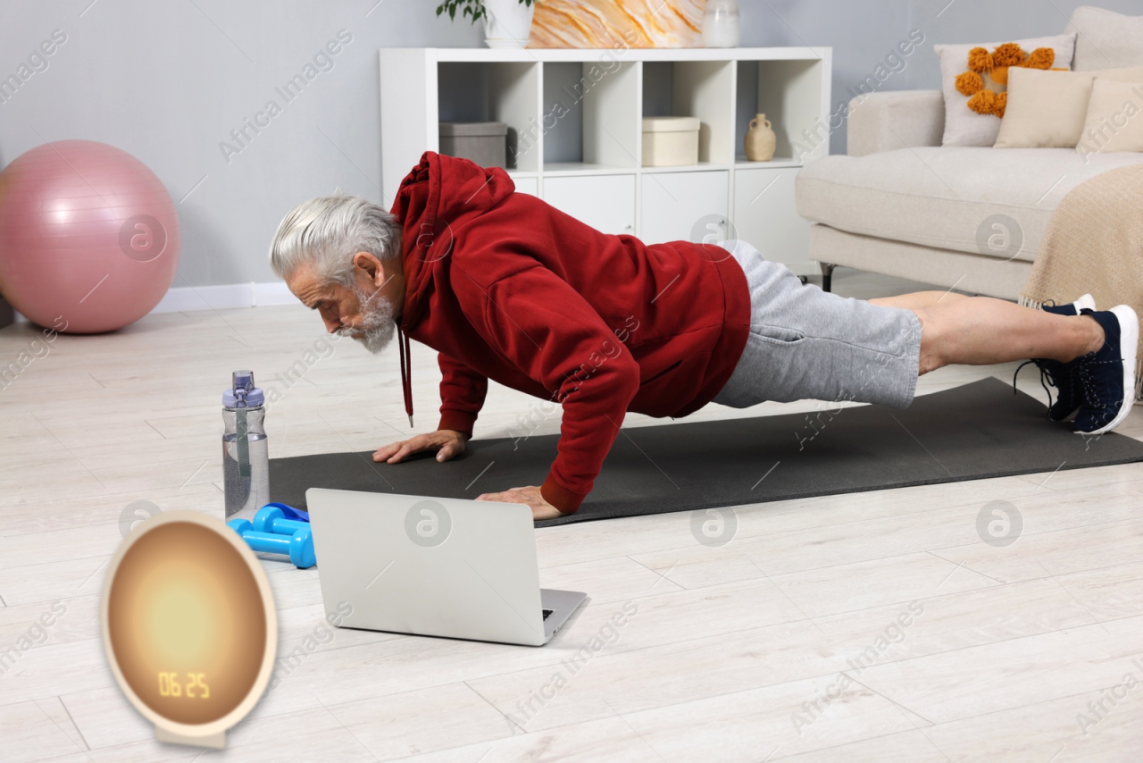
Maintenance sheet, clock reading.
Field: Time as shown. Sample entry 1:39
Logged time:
6:25
